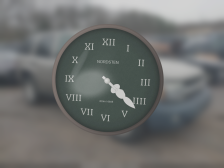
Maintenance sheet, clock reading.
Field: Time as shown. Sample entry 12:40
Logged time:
4:22
